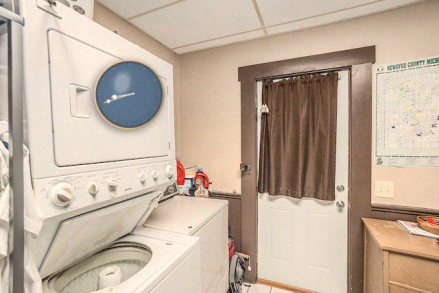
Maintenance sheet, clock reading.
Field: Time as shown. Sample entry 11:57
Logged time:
8:42
